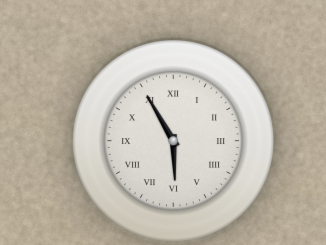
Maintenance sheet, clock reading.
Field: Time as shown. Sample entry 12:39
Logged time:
5:55
